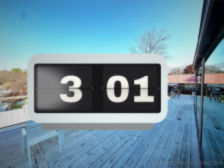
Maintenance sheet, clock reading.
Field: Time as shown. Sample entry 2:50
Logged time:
3:01
